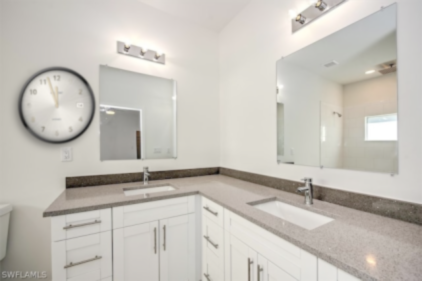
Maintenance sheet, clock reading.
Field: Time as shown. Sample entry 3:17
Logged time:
11:57
